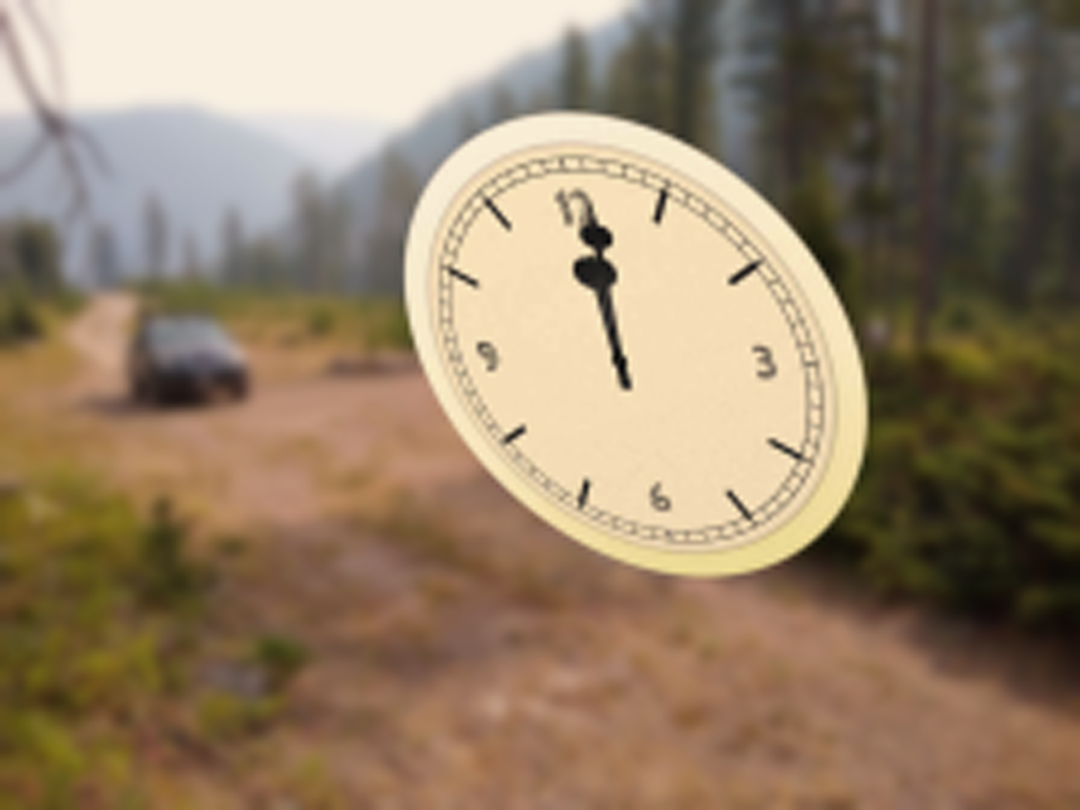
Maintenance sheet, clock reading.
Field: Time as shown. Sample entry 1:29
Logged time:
12:01
